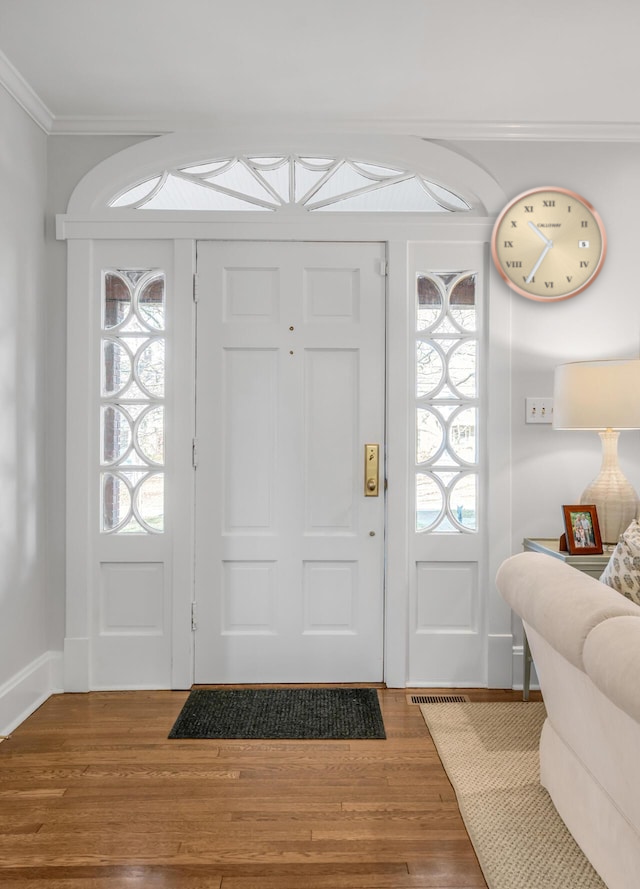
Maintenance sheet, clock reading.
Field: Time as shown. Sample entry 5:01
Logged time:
10:35
